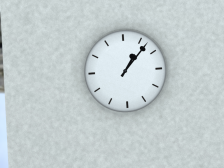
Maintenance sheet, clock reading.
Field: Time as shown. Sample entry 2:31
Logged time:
1:07
